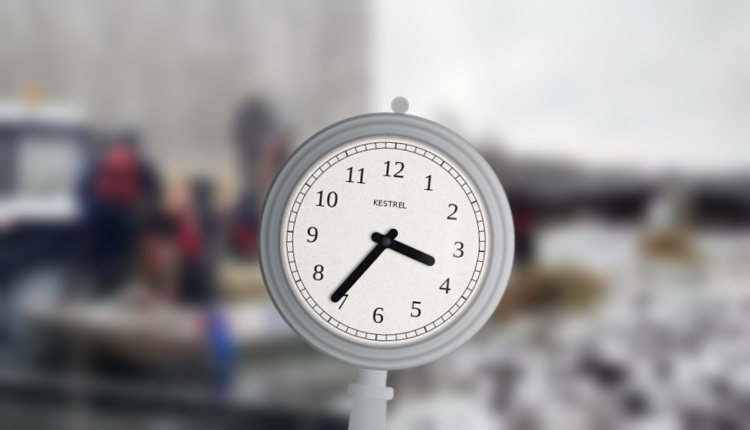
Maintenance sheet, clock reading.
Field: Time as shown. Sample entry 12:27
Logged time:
3:36
